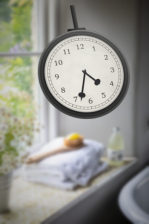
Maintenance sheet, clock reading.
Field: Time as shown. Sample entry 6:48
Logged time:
4:33
